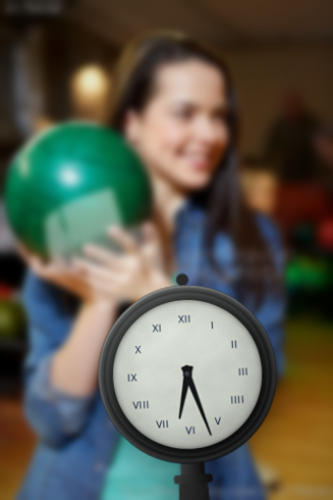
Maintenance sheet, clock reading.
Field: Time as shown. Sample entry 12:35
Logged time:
6:27
